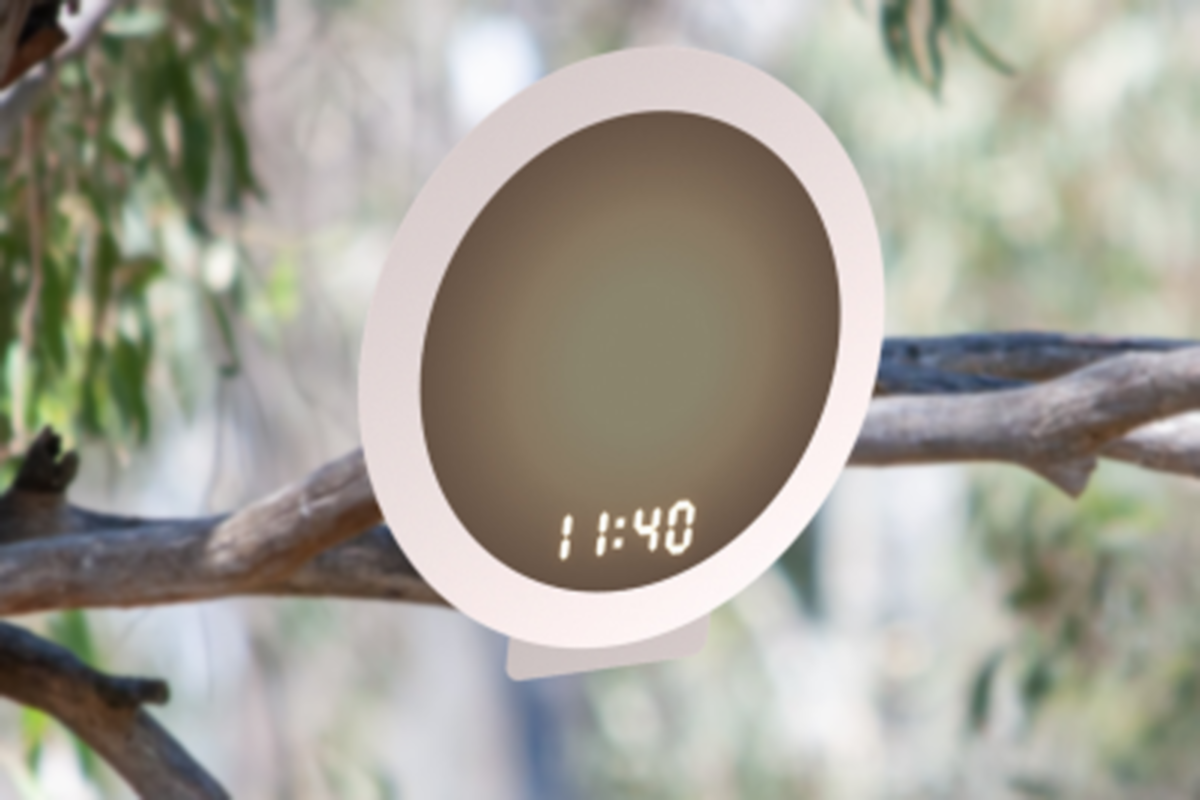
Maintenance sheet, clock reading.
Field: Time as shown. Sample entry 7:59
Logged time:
11:40
